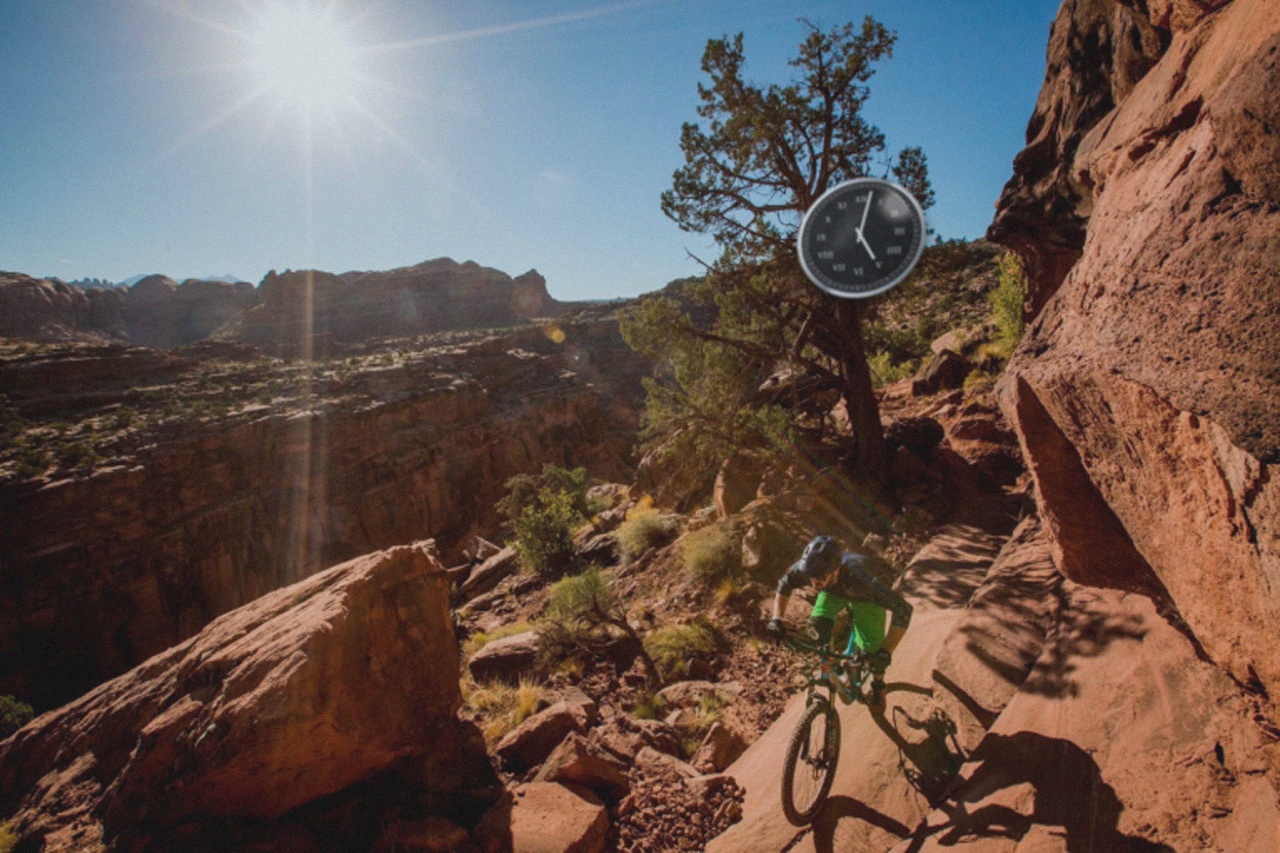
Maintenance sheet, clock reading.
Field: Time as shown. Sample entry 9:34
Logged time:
5:02
